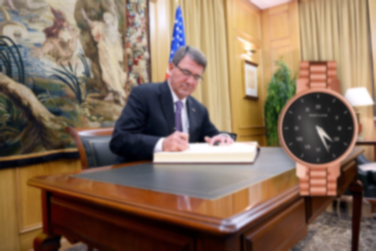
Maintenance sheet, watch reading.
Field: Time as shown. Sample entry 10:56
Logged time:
4:26
